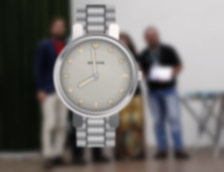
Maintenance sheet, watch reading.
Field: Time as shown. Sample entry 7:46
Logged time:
7:59
